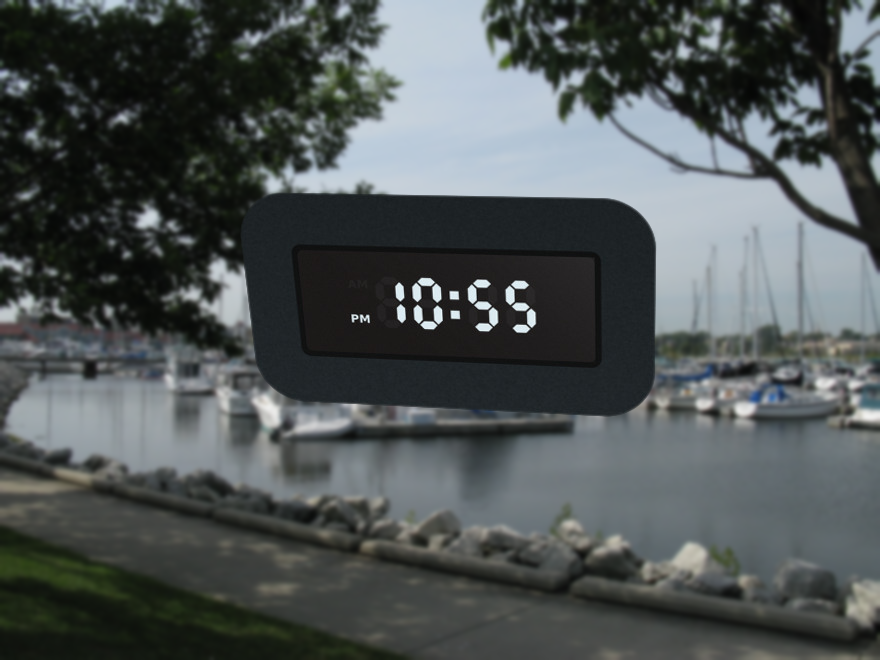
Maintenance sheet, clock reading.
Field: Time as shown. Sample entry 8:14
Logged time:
10:55
